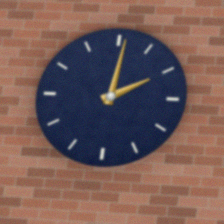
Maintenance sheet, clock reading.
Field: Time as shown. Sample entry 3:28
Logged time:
2:01
